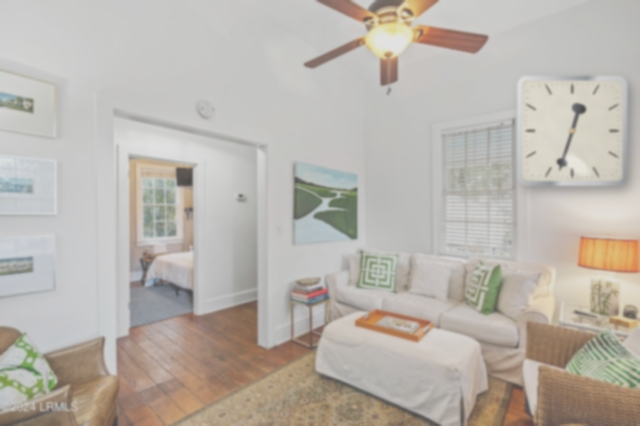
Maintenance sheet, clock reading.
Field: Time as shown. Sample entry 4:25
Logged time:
12:33
